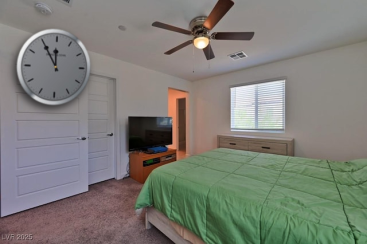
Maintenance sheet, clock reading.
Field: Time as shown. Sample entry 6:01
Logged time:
11:55
